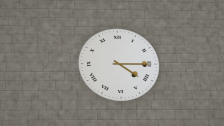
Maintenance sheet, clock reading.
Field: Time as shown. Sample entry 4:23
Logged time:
4:15
